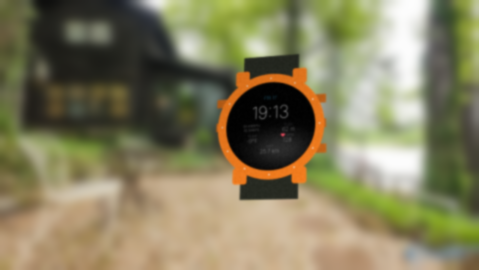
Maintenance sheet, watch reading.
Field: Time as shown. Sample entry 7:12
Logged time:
19:13
